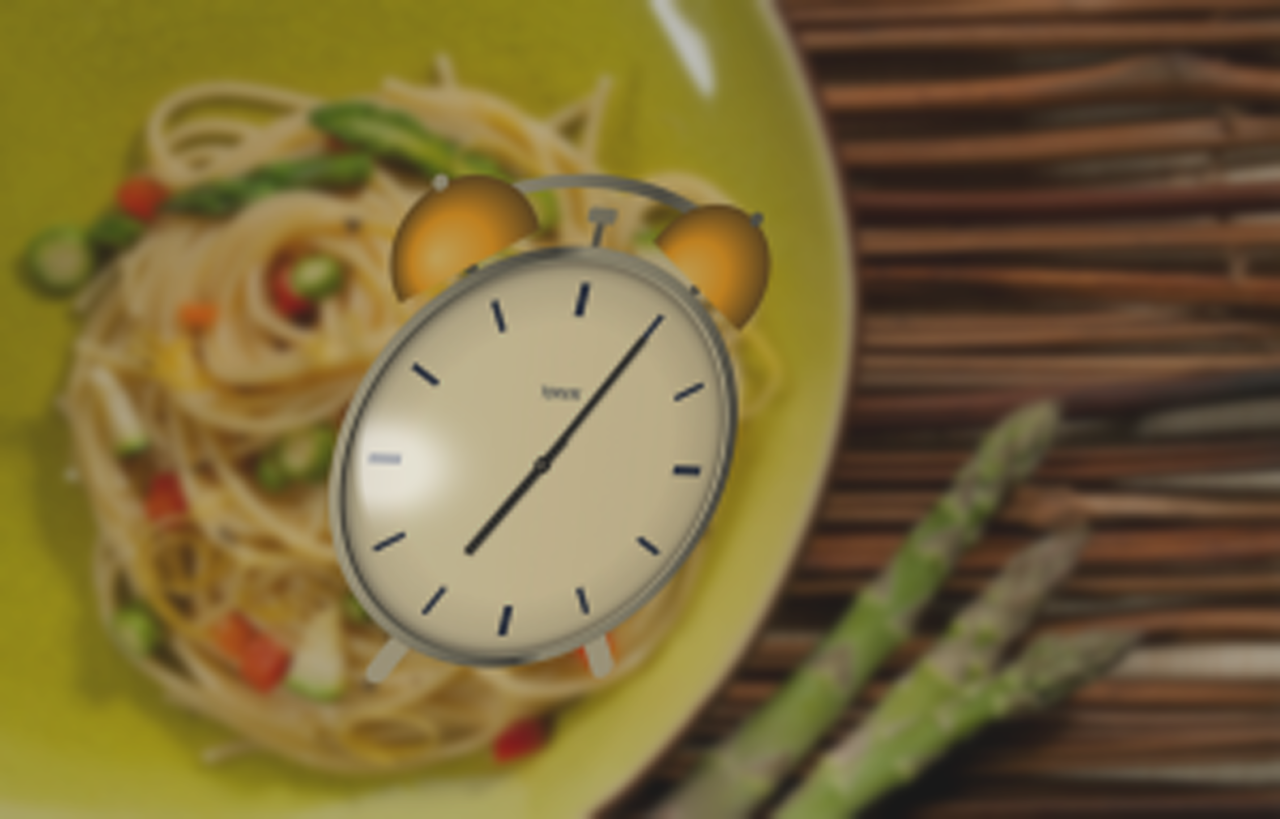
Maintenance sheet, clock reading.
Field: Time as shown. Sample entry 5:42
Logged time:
7:05
